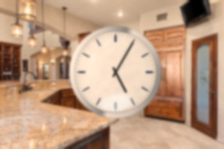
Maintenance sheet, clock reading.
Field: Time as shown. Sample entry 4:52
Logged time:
5:05
